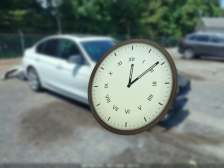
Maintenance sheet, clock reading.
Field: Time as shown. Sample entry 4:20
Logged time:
12:09
